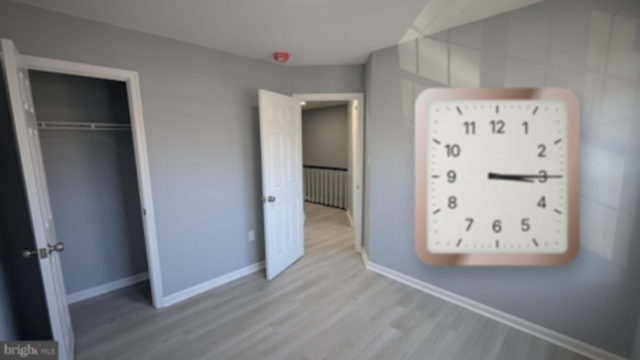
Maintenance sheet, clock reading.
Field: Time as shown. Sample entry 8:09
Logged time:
3:15
